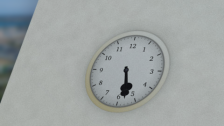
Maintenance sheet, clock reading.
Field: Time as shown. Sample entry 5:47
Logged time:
5:28
